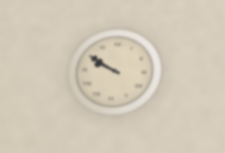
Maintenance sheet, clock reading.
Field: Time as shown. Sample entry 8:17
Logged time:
9:50
